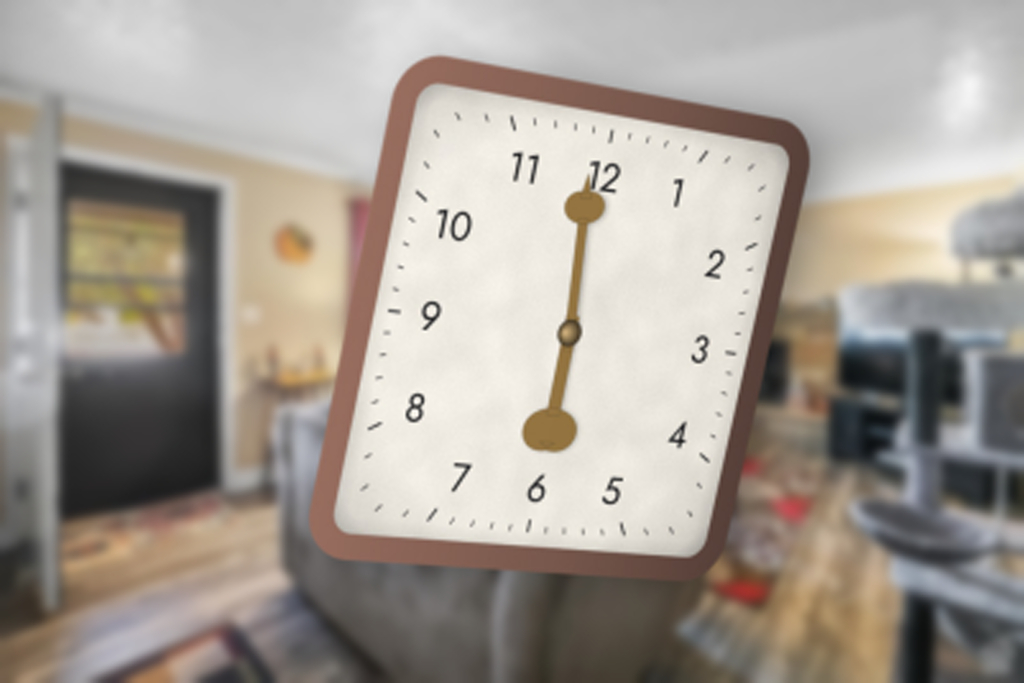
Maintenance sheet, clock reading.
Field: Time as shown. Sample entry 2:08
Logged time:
5:59
